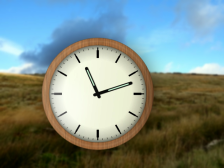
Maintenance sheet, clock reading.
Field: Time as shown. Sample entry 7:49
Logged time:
11:12
